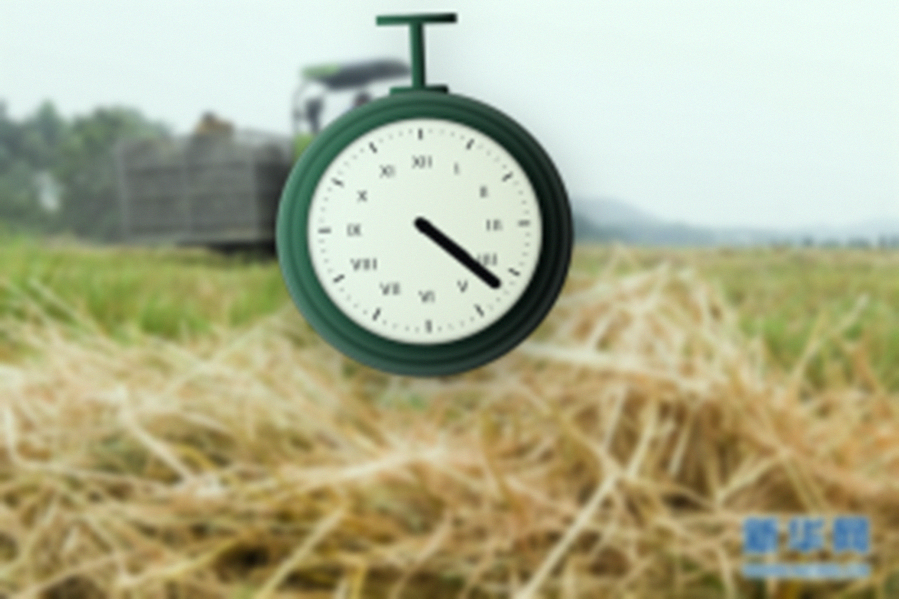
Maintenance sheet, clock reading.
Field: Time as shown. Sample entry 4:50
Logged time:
4:22
